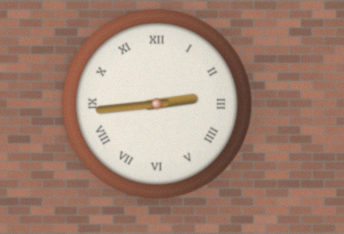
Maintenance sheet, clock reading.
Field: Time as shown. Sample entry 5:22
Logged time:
2:44
